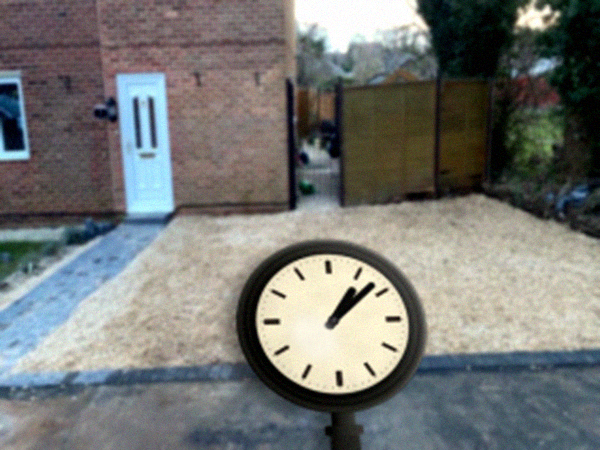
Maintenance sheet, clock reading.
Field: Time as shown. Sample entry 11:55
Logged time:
1:08
